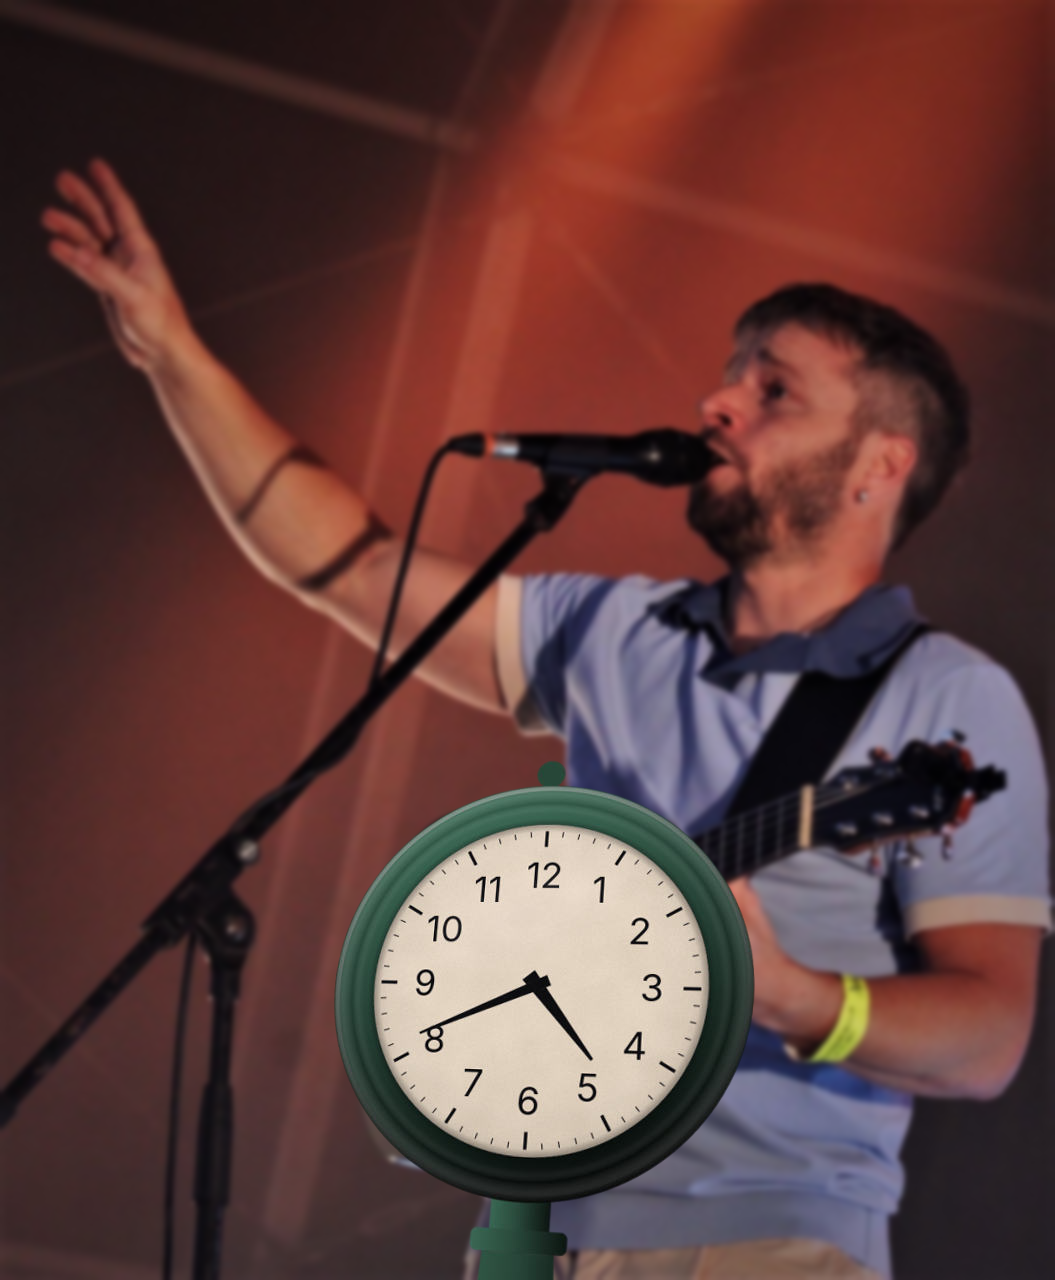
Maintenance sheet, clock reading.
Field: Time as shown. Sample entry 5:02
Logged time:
4:41
